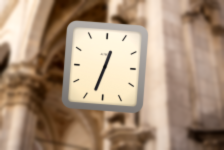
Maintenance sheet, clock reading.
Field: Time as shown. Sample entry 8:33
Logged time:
12:33
